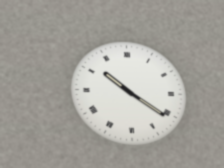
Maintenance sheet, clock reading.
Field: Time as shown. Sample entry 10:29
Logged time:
10:21
